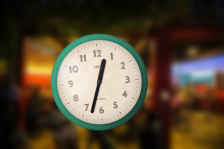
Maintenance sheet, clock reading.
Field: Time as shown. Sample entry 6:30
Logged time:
12:33
